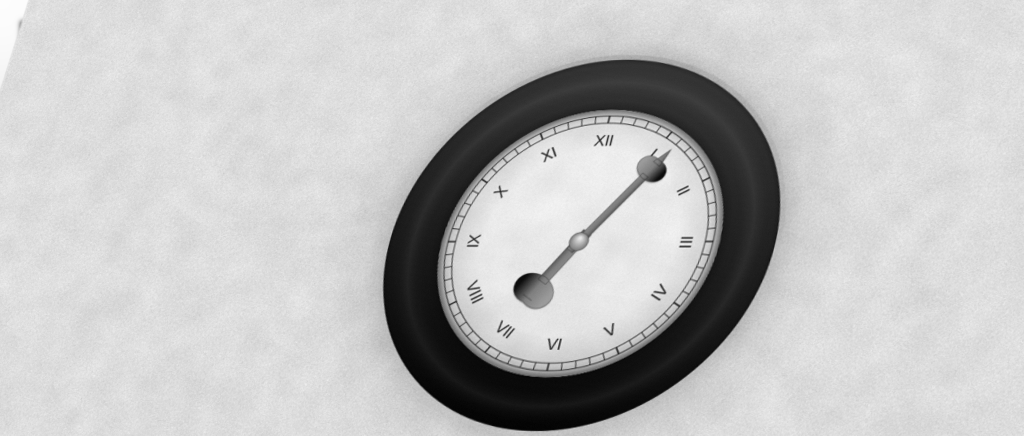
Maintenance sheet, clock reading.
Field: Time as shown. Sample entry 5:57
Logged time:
7:06
